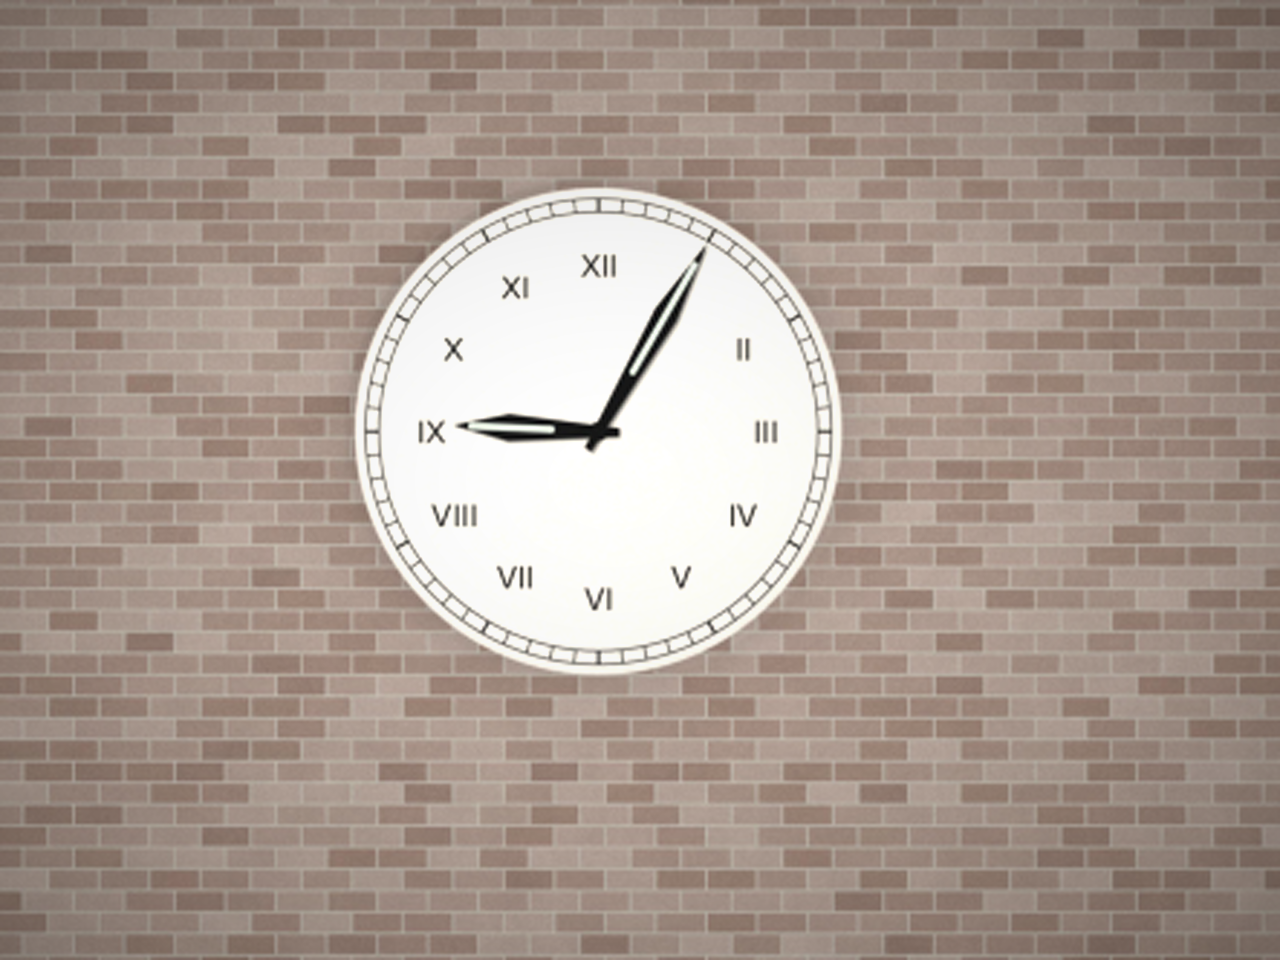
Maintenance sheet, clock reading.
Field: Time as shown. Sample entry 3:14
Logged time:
9:05
